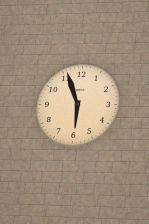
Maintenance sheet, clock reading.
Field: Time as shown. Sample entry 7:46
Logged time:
5:56
